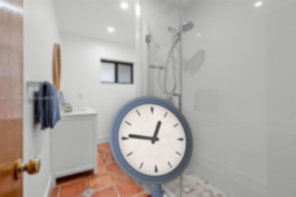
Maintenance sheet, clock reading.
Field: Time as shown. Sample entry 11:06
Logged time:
12:46
